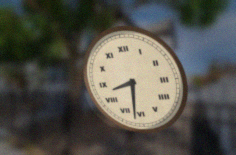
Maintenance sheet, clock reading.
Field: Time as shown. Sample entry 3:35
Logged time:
8:32
